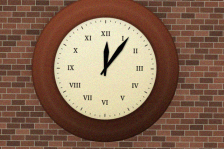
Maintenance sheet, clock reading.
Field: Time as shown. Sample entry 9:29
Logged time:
12:06
